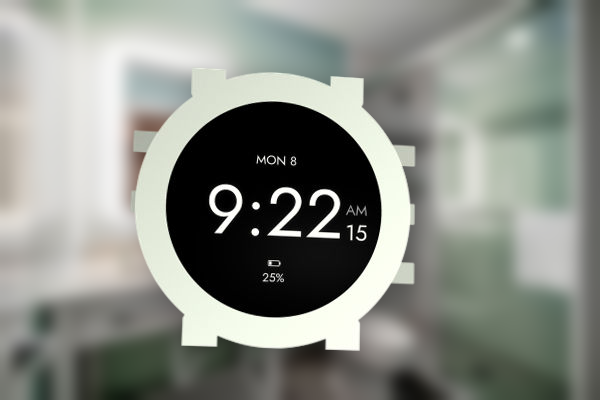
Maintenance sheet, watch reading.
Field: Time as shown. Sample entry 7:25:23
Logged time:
9:22:15
